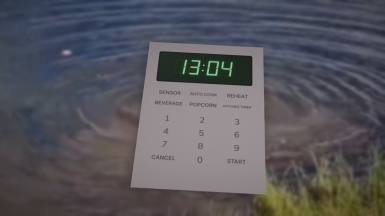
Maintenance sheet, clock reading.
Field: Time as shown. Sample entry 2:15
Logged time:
13:04
